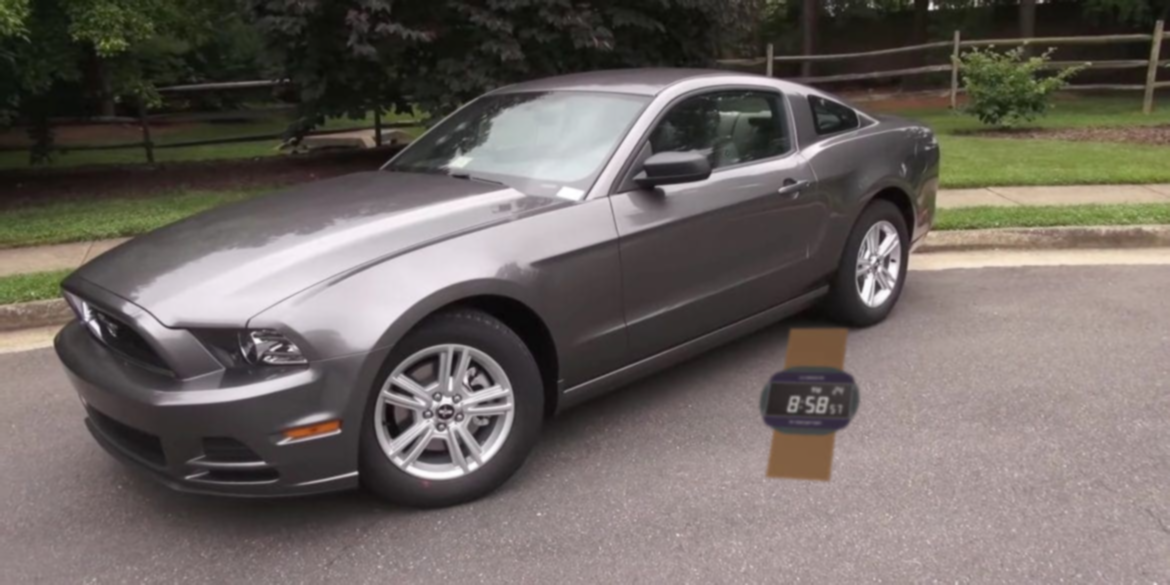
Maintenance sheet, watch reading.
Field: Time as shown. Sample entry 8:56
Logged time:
8:58
